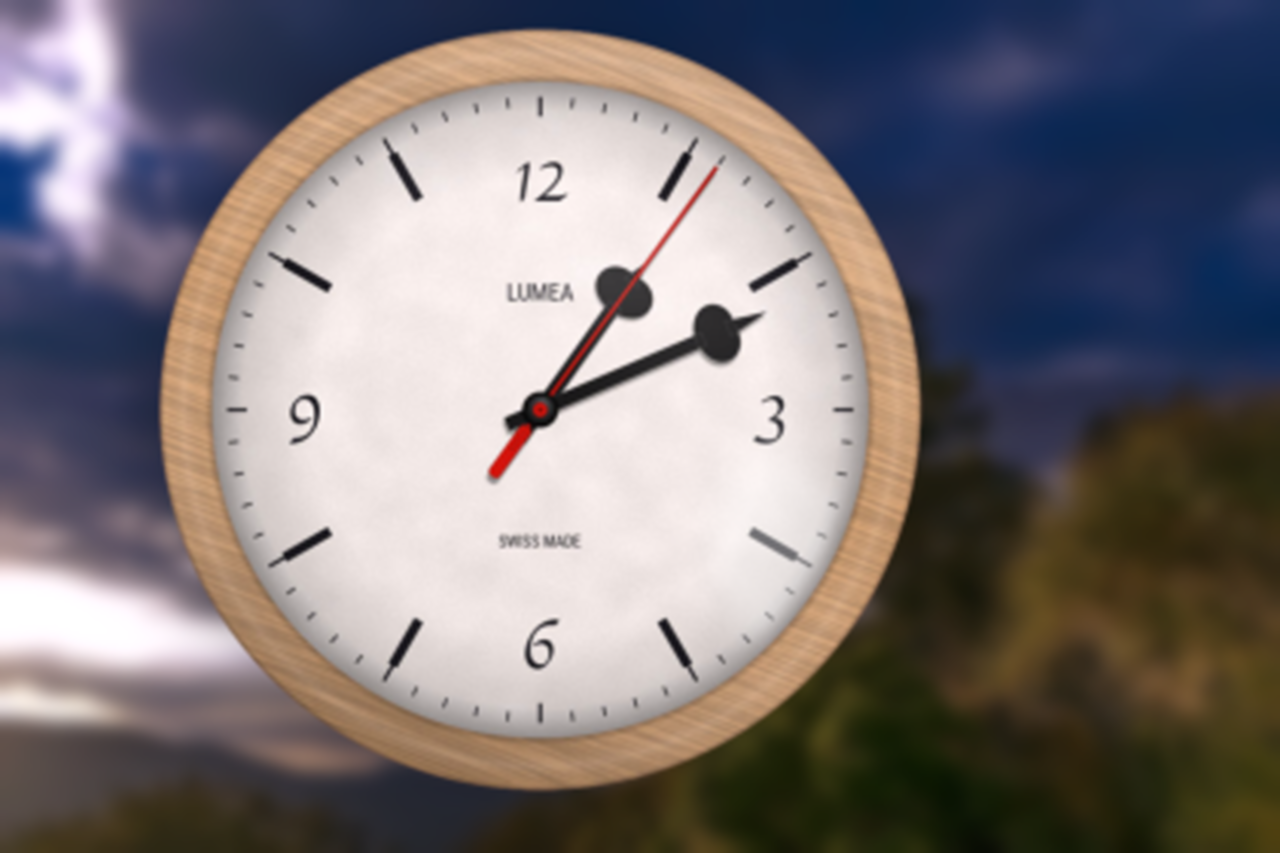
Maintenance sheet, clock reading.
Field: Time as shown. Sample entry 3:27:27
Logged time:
1:11:06
